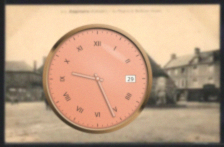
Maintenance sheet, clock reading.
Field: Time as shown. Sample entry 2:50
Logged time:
9:26
